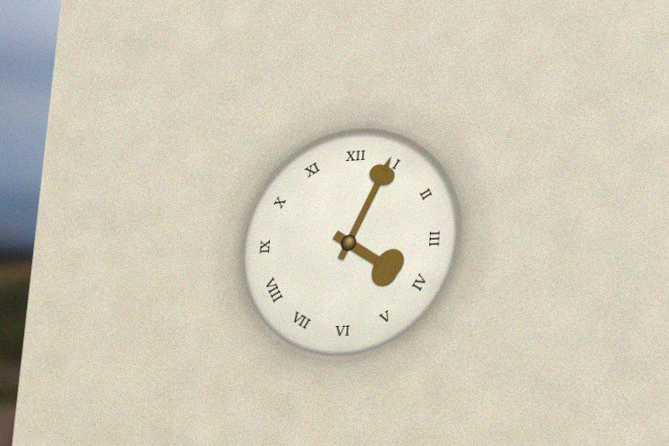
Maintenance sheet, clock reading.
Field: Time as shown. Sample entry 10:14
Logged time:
4:04
